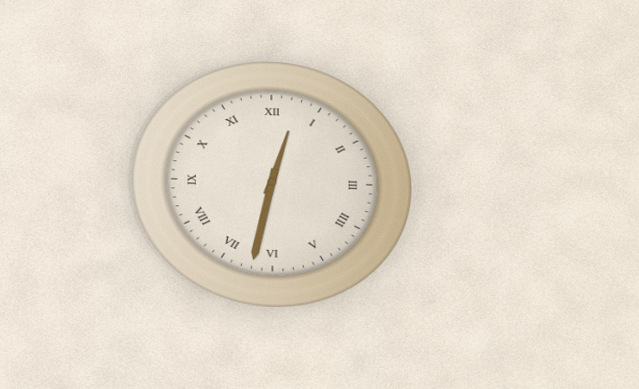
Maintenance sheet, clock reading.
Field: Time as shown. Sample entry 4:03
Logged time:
12:32
